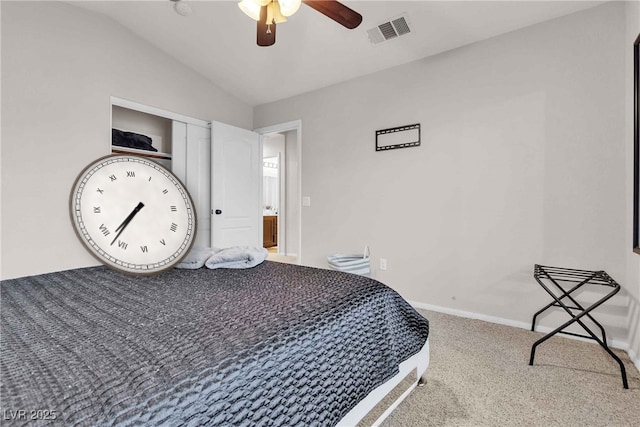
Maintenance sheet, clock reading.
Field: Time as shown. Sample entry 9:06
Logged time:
7:37
